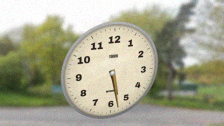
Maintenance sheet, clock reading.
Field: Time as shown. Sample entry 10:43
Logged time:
5:28
